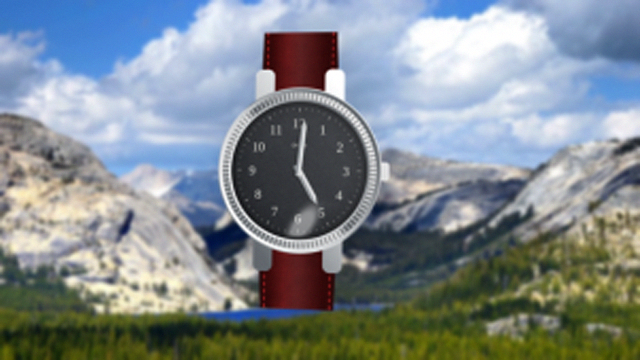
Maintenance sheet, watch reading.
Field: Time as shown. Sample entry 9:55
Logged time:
5:01
